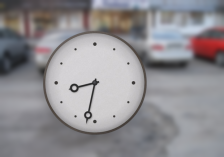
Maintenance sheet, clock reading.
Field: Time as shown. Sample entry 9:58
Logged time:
8:32
